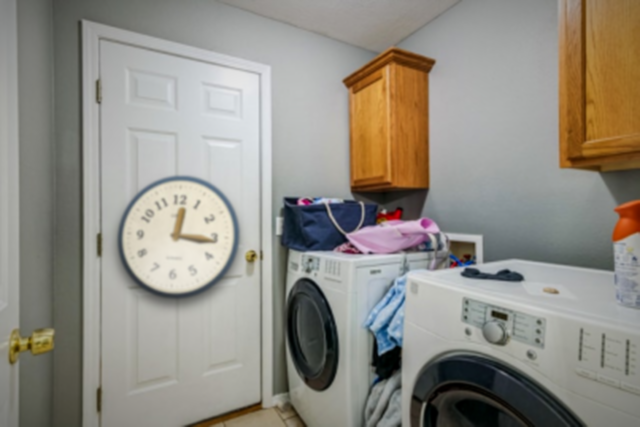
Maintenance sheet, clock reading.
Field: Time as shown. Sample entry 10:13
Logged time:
12:16
